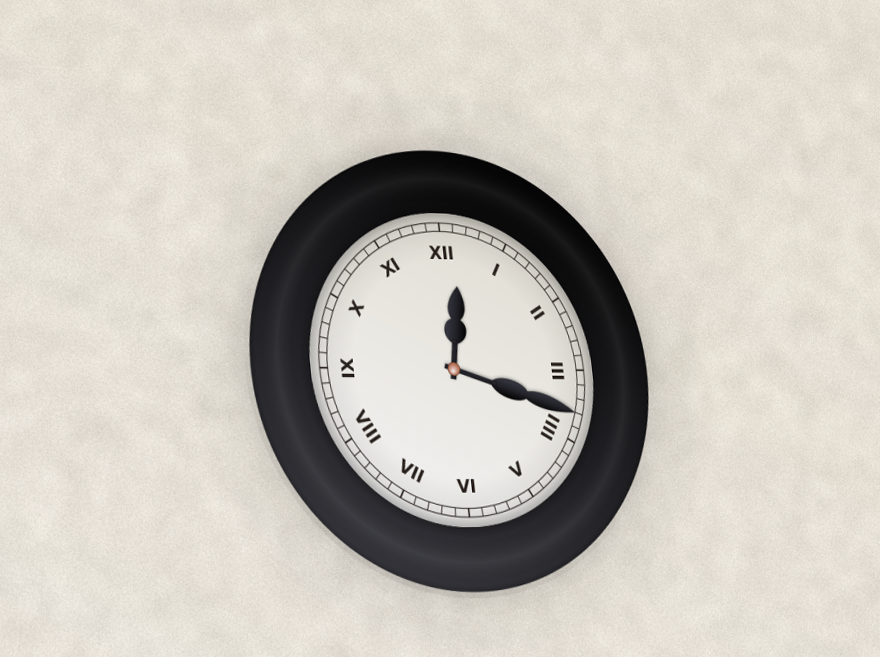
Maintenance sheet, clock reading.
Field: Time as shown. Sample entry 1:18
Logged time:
12:18
